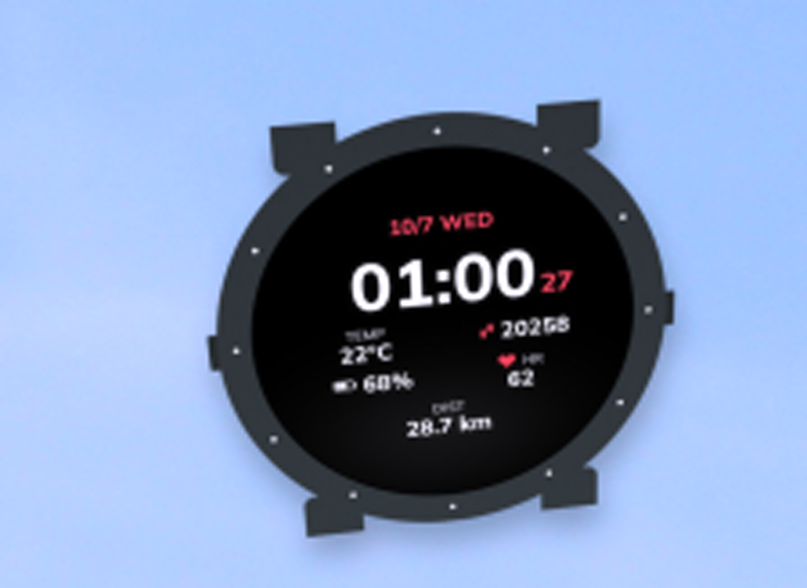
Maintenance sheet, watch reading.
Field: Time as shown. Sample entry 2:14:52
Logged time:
1:00:27
